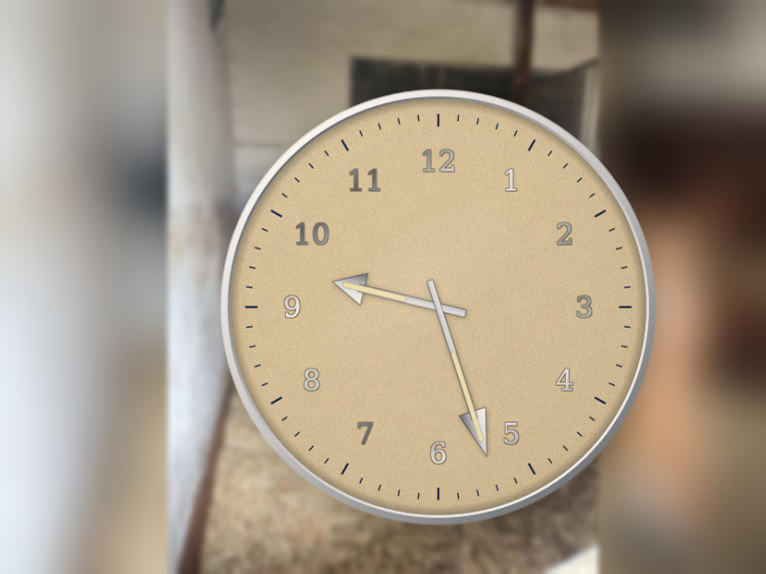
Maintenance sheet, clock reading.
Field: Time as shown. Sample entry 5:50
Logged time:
9:27
